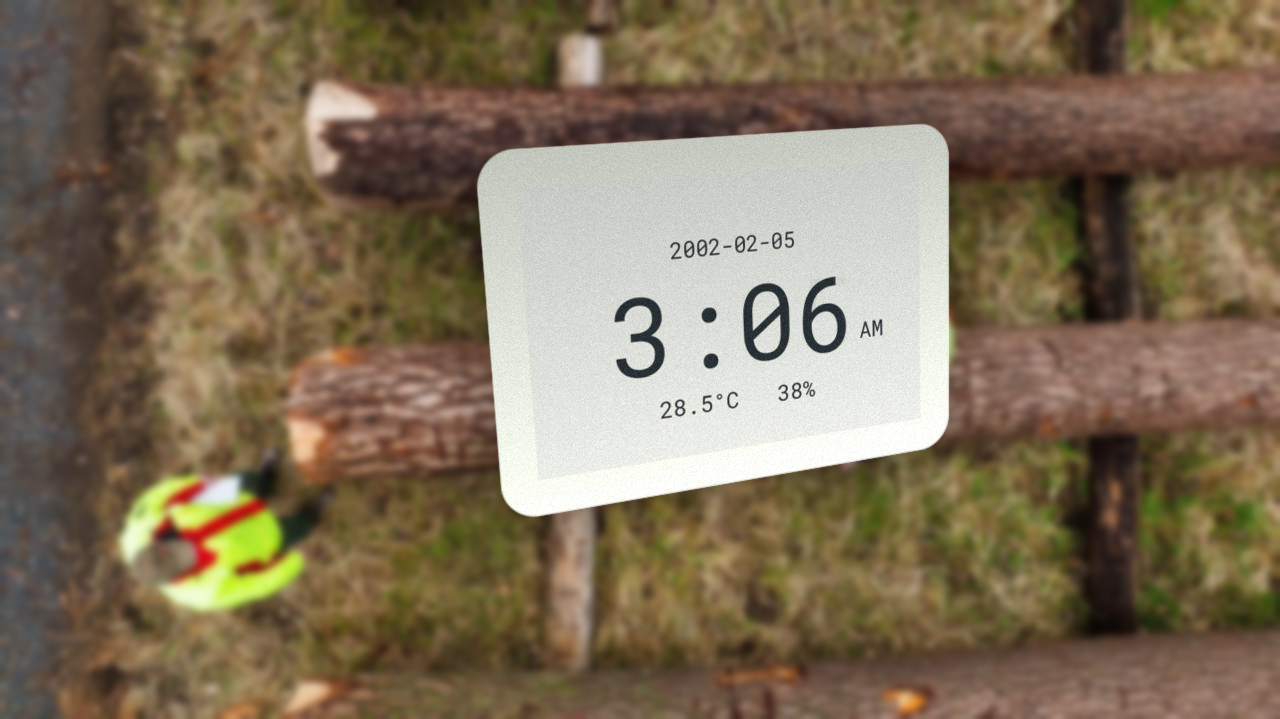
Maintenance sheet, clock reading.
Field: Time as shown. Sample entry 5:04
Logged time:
3:06
